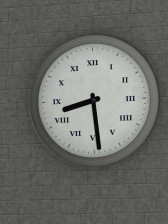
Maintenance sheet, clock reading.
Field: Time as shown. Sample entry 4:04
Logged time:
8:29
